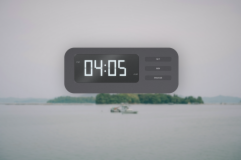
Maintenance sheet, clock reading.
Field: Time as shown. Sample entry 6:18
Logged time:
4:05
